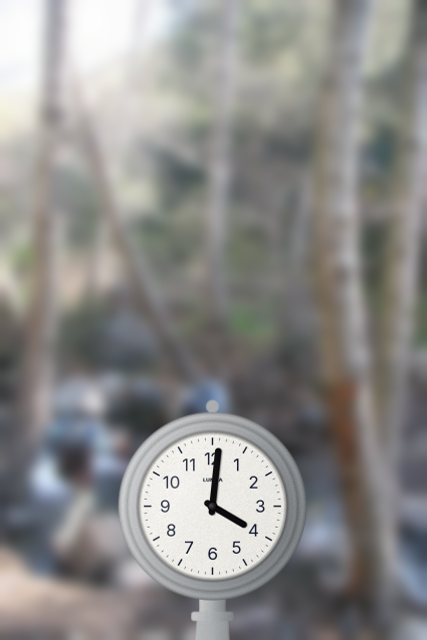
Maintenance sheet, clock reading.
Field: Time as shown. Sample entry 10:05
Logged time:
4:01
